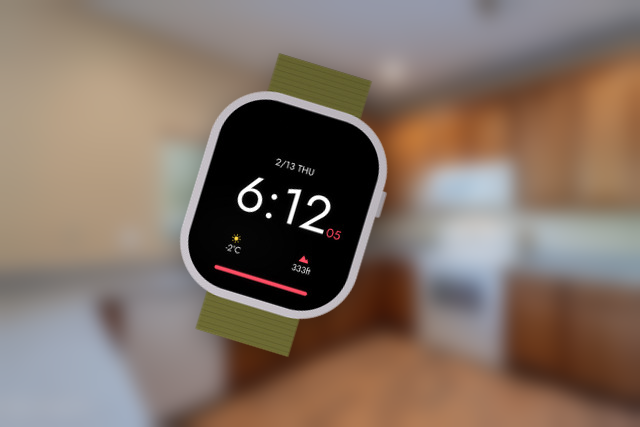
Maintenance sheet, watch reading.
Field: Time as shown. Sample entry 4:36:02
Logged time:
6:12:05
